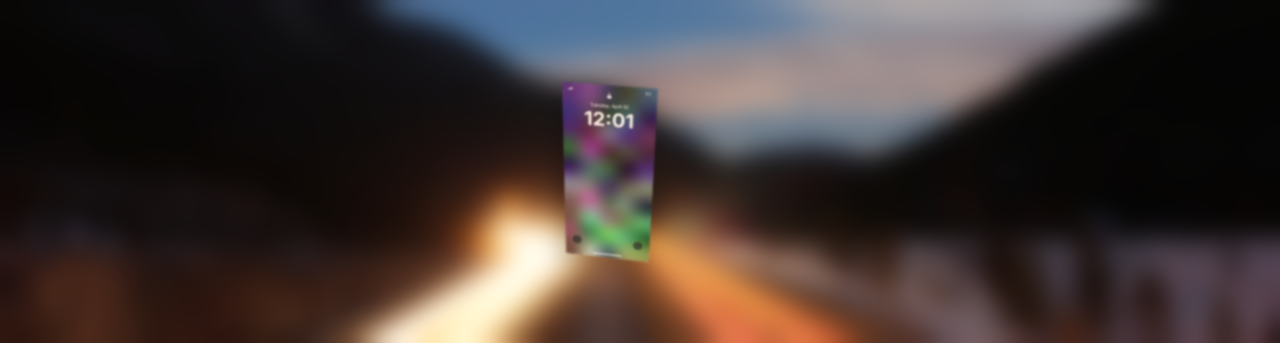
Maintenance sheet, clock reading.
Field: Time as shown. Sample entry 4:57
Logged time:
12:01
